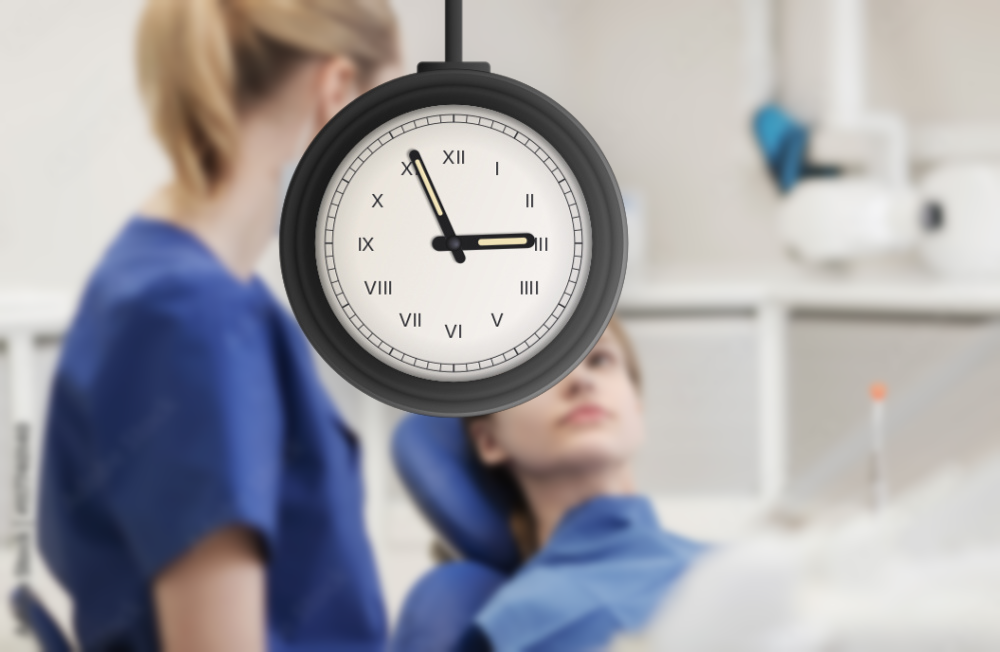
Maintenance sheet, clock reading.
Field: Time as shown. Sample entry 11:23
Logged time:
2:56
